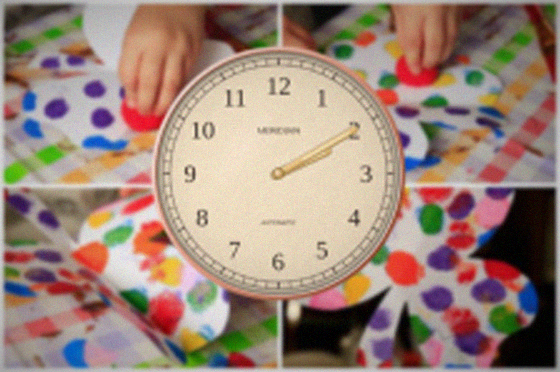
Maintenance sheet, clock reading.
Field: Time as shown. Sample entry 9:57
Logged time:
2:10
